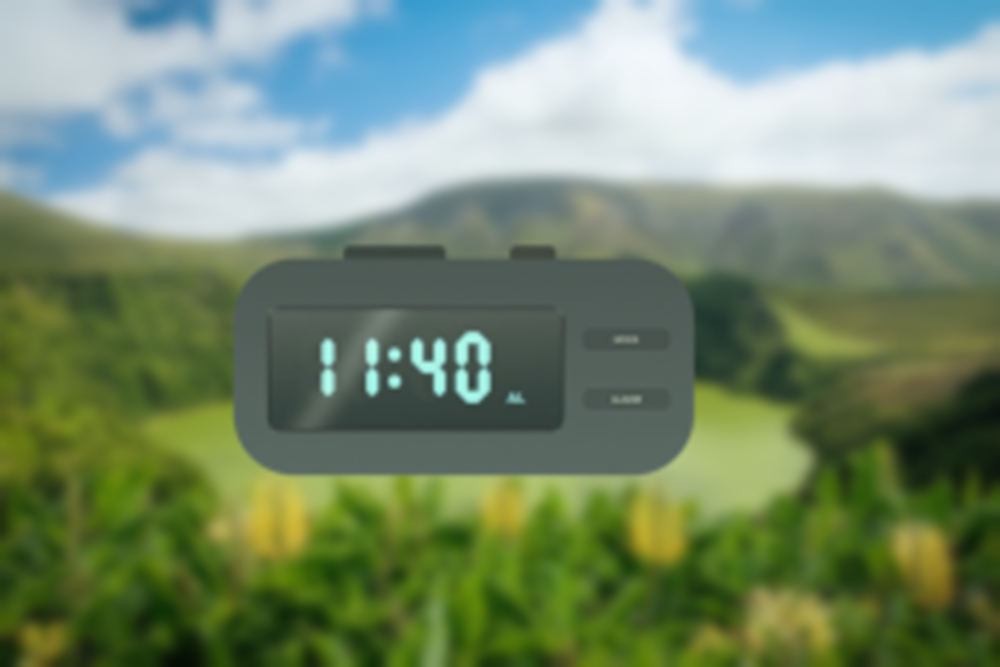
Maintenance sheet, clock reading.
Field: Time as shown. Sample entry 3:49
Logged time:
11:40
